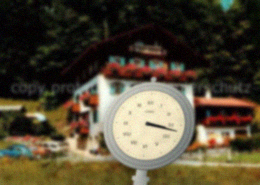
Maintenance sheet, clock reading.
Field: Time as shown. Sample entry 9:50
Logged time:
3:17
